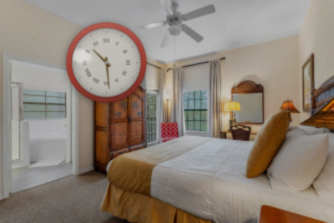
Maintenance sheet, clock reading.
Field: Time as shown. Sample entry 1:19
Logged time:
10:29
